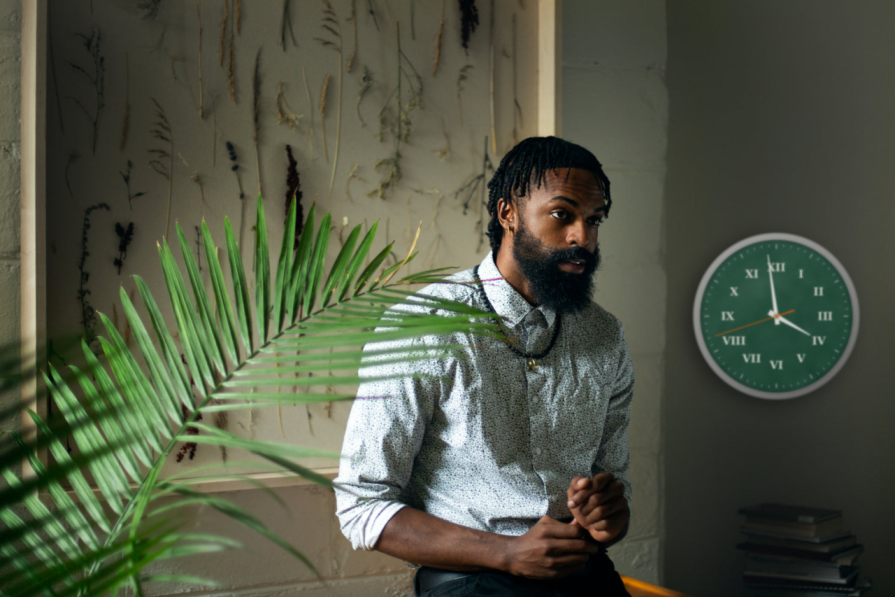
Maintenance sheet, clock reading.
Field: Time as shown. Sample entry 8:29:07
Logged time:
3:58:42
